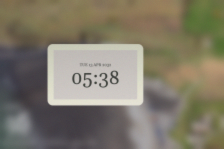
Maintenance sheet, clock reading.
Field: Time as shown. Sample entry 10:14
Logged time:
5:38
